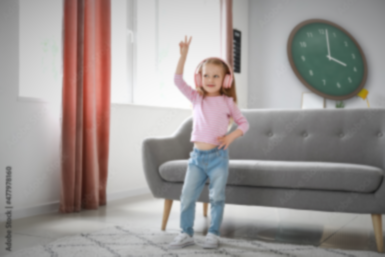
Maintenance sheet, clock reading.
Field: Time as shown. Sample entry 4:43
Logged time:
4:02
